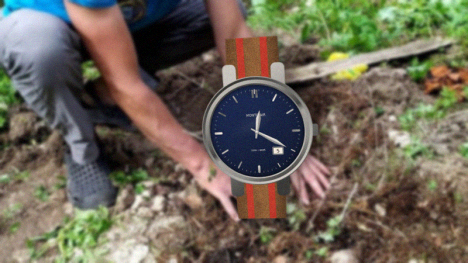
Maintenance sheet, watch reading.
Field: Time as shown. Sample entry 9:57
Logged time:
12:20
